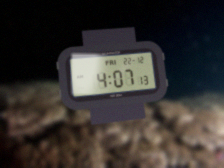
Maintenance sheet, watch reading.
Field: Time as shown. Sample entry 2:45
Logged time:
4:07
